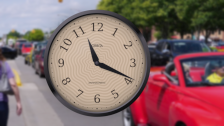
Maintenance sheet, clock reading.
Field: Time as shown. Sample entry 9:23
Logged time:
11:19
